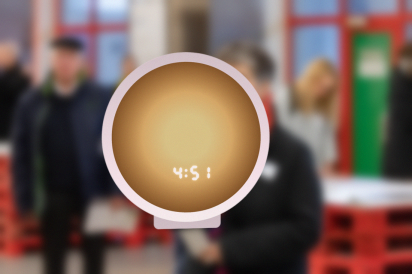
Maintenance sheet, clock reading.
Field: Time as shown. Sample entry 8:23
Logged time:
4:51
